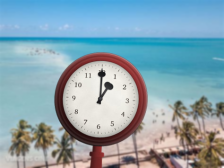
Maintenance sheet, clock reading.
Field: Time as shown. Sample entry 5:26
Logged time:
1:00
